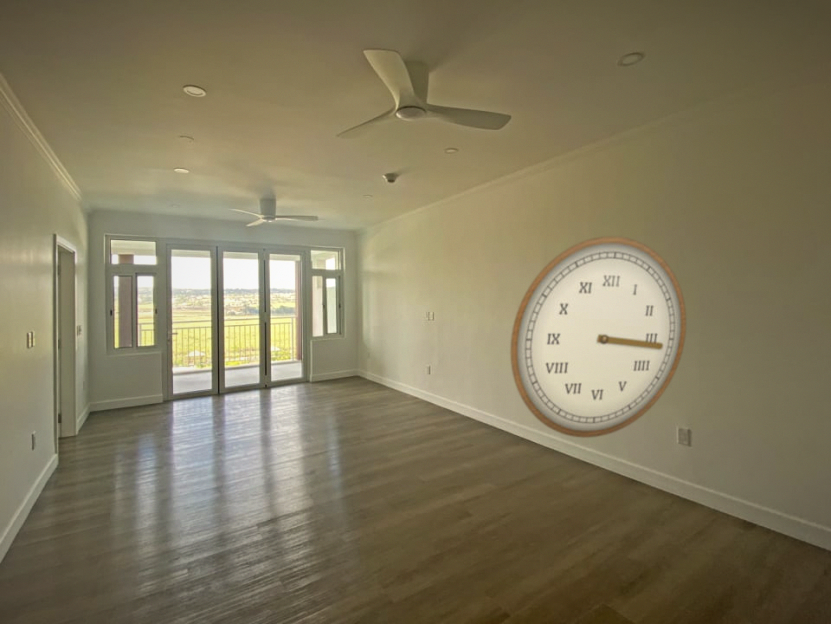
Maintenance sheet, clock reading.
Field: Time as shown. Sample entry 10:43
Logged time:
3:16
